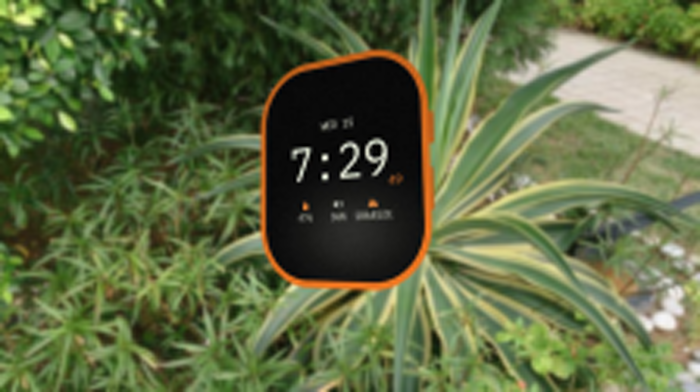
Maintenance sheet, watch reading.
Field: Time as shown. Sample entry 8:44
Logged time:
7:29
